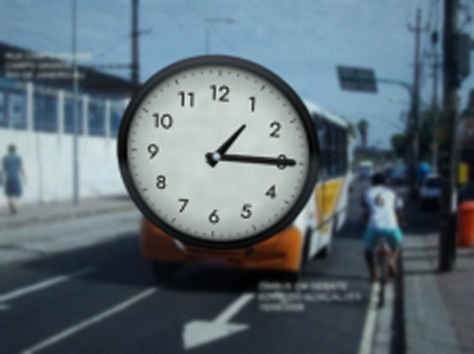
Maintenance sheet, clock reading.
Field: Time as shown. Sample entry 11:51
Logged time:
1:15
